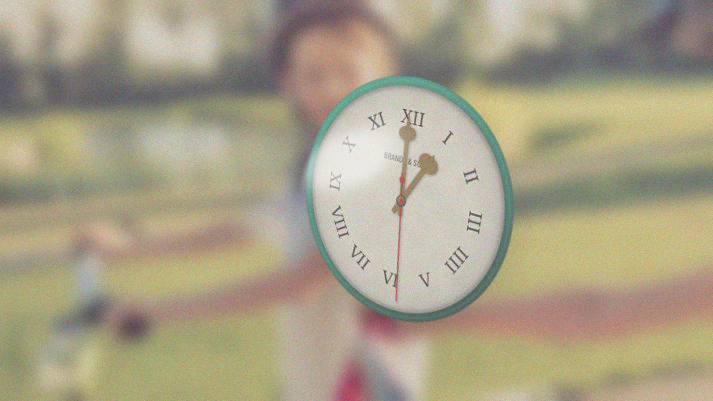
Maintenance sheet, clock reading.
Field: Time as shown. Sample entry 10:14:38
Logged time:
12:59:29
